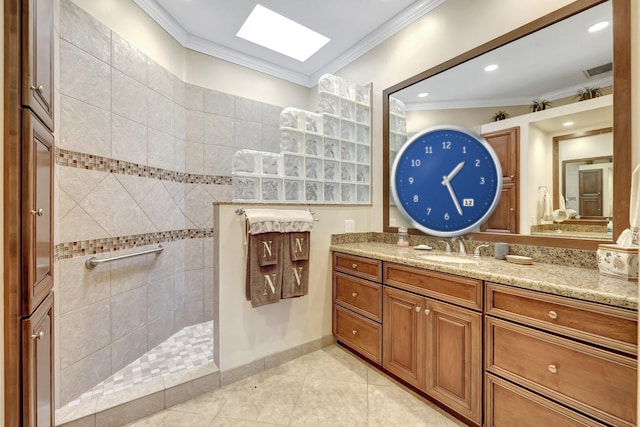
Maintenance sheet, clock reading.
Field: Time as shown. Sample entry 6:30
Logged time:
1:26
